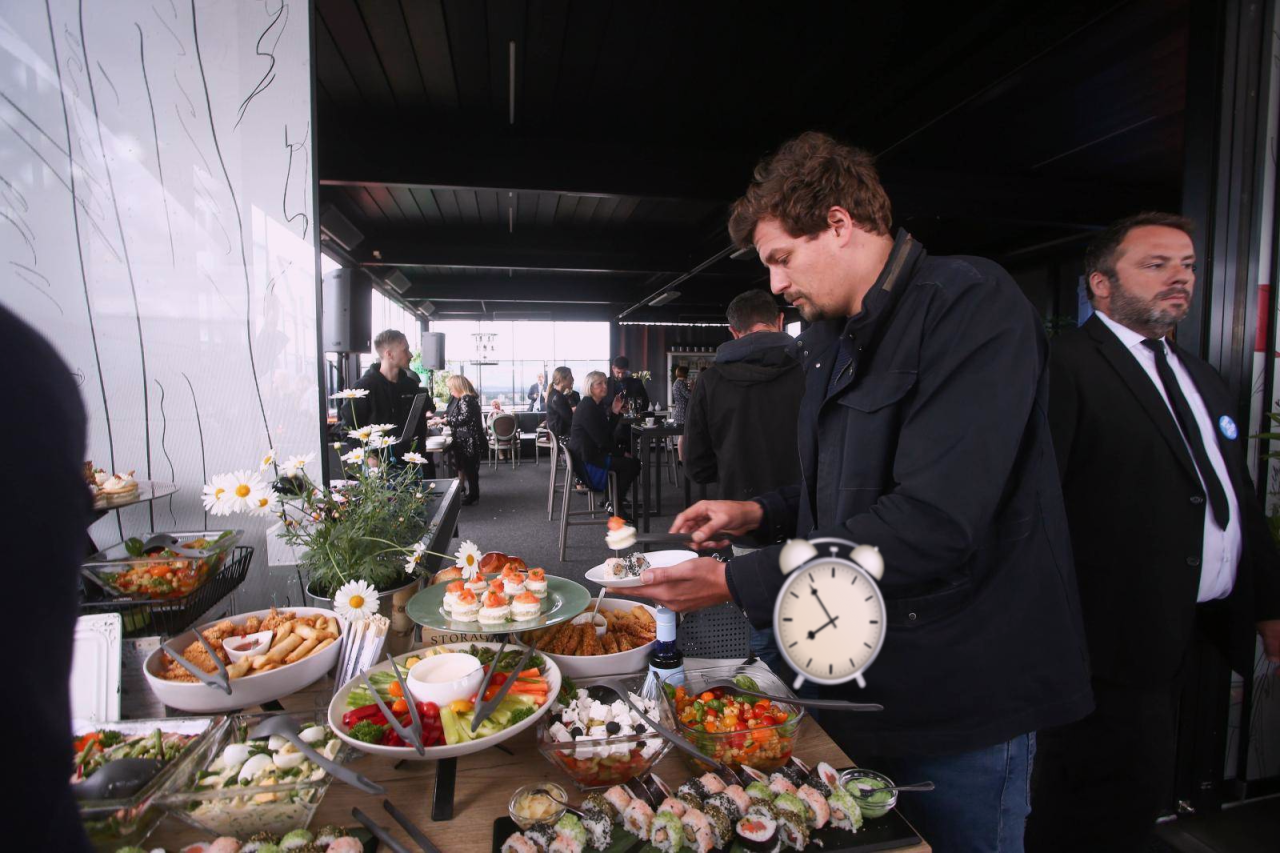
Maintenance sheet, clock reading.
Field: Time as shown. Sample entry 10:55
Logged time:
7:54
